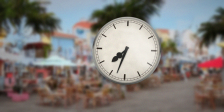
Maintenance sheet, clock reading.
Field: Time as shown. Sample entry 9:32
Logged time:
7:33
